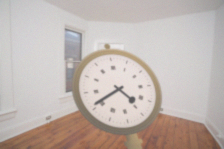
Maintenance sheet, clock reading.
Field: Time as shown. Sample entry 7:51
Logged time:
4:41
